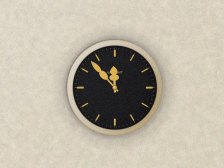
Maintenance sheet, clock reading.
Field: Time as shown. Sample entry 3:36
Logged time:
11:53
